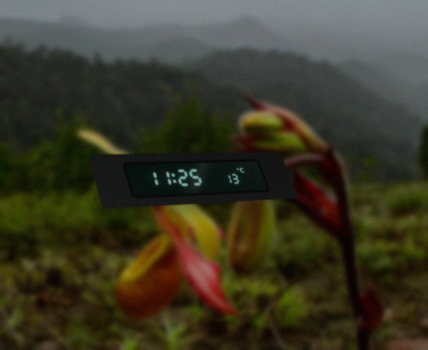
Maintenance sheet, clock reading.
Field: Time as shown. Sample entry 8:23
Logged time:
11:25
